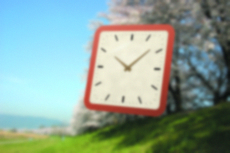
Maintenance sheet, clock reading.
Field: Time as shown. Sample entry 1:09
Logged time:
10:08
